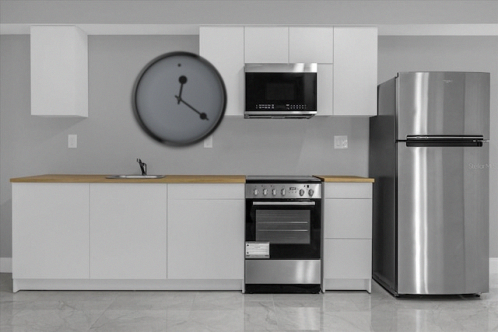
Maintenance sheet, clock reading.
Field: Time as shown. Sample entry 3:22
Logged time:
12:21
